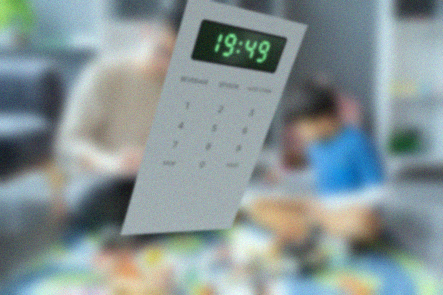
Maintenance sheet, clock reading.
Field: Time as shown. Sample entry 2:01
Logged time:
19:49
